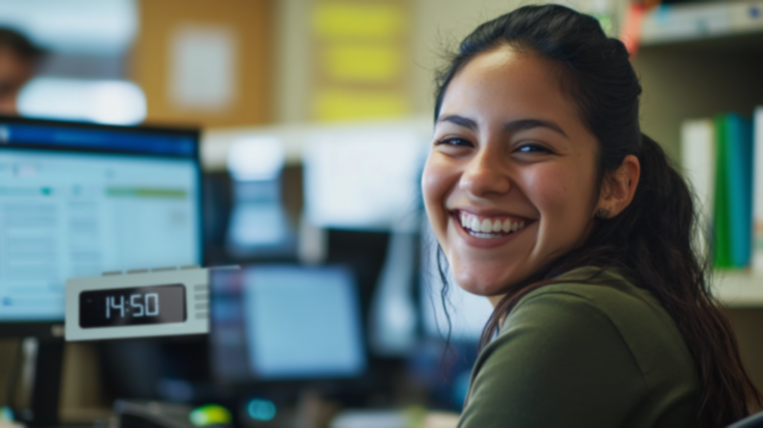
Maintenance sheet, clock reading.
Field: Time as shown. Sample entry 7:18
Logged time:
14:50
